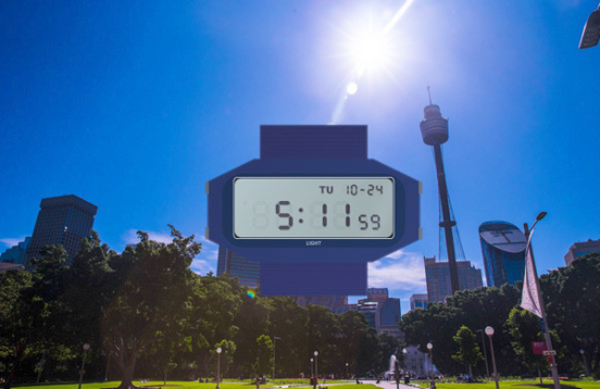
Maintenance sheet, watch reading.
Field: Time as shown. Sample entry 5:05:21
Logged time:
5:11:59
